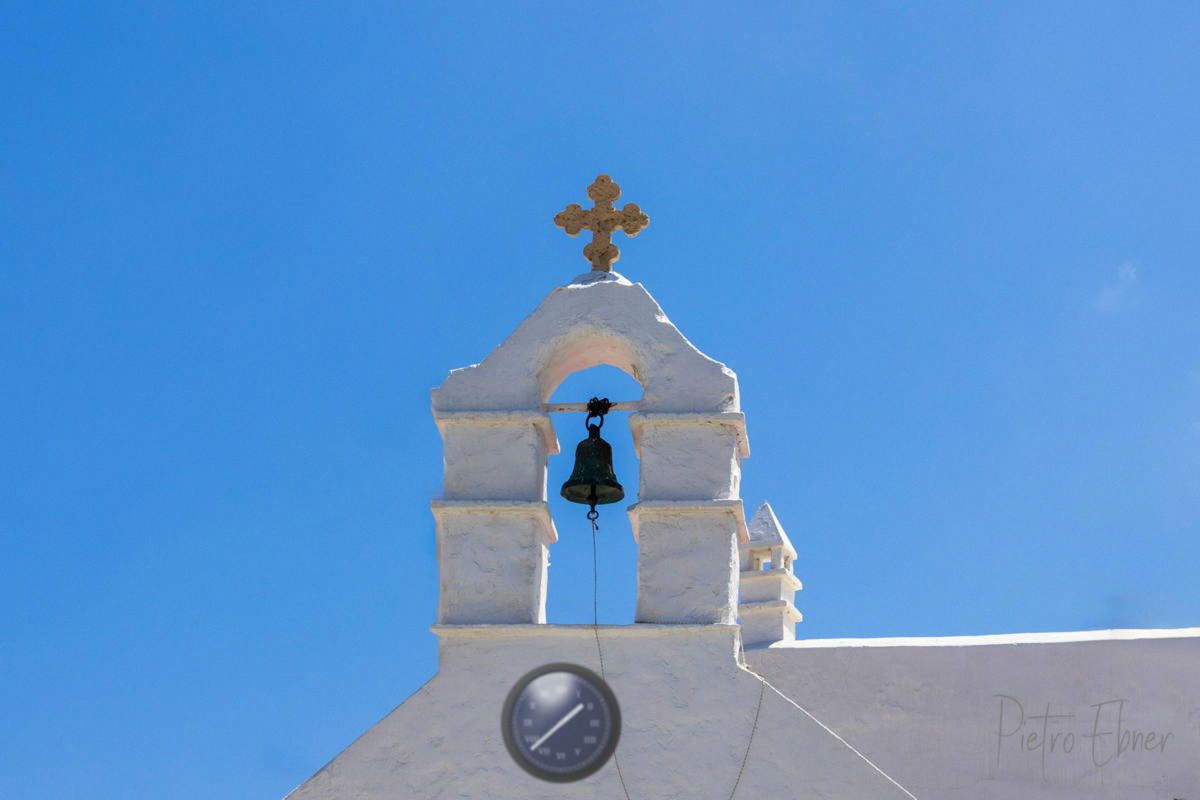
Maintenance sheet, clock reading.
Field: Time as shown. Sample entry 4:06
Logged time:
1:38
